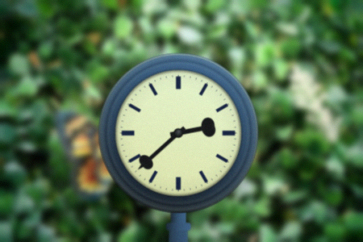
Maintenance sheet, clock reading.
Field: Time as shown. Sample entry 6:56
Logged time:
2:38
